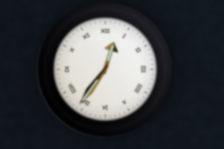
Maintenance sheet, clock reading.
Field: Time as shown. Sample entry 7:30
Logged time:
12:36
